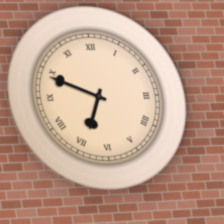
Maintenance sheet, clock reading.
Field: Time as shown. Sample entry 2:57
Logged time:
6:49
